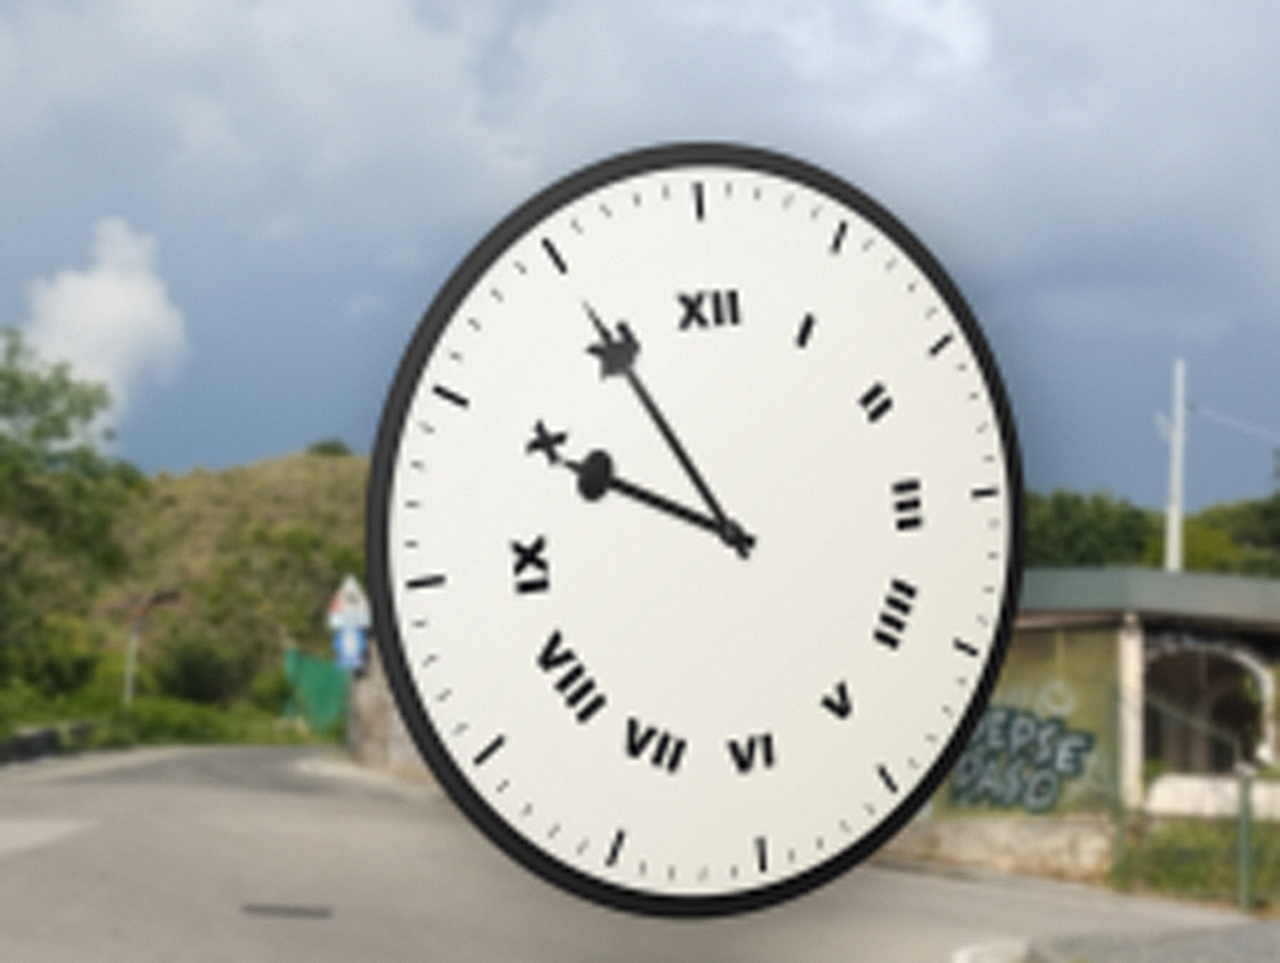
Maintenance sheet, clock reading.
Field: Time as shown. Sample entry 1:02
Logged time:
9:55
